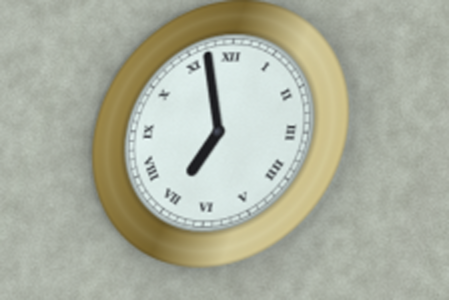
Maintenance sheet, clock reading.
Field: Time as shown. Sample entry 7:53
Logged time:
6:57
